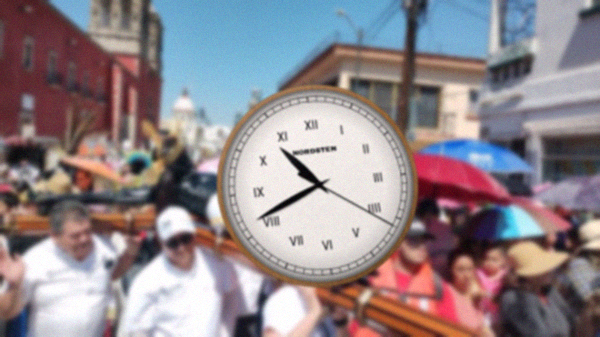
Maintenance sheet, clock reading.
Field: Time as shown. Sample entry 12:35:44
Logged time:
10:41:21
